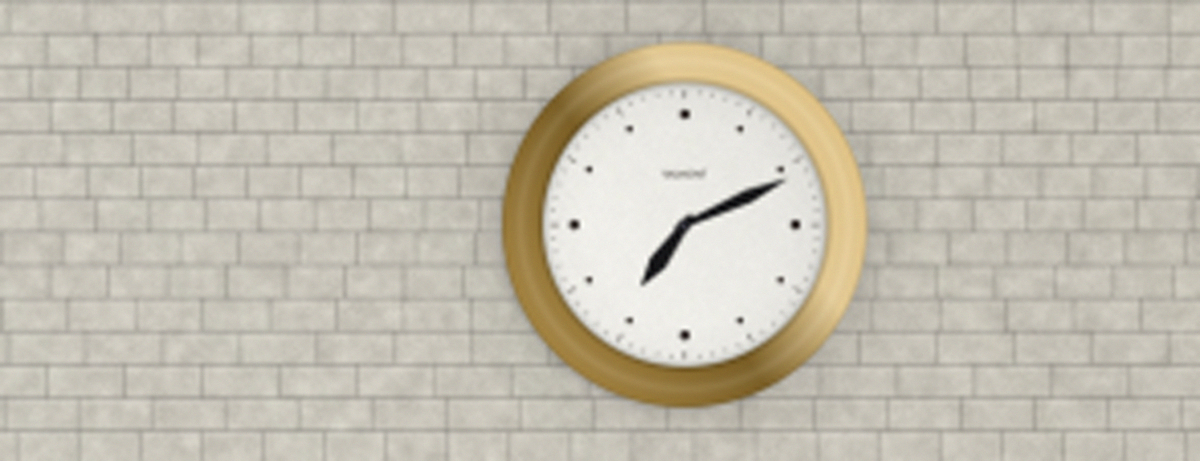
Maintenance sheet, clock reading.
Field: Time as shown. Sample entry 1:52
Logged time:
7:11
